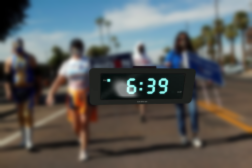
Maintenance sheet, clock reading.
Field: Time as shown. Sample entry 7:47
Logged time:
6:39
